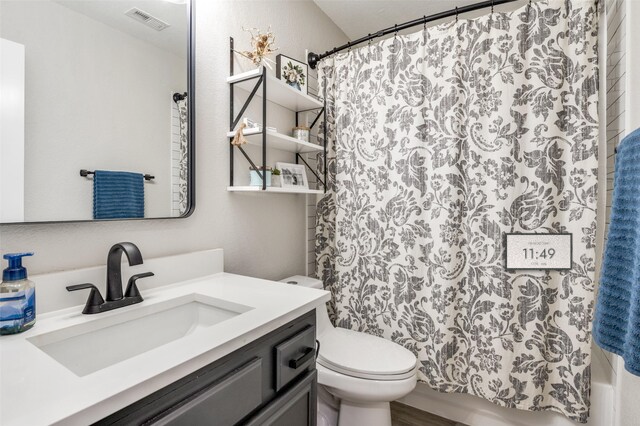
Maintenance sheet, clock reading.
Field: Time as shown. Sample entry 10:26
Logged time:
11:49
